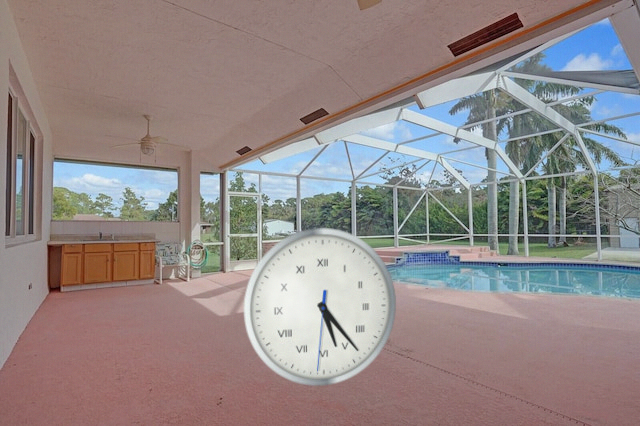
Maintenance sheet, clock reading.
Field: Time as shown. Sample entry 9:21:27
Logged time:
5:23:31
